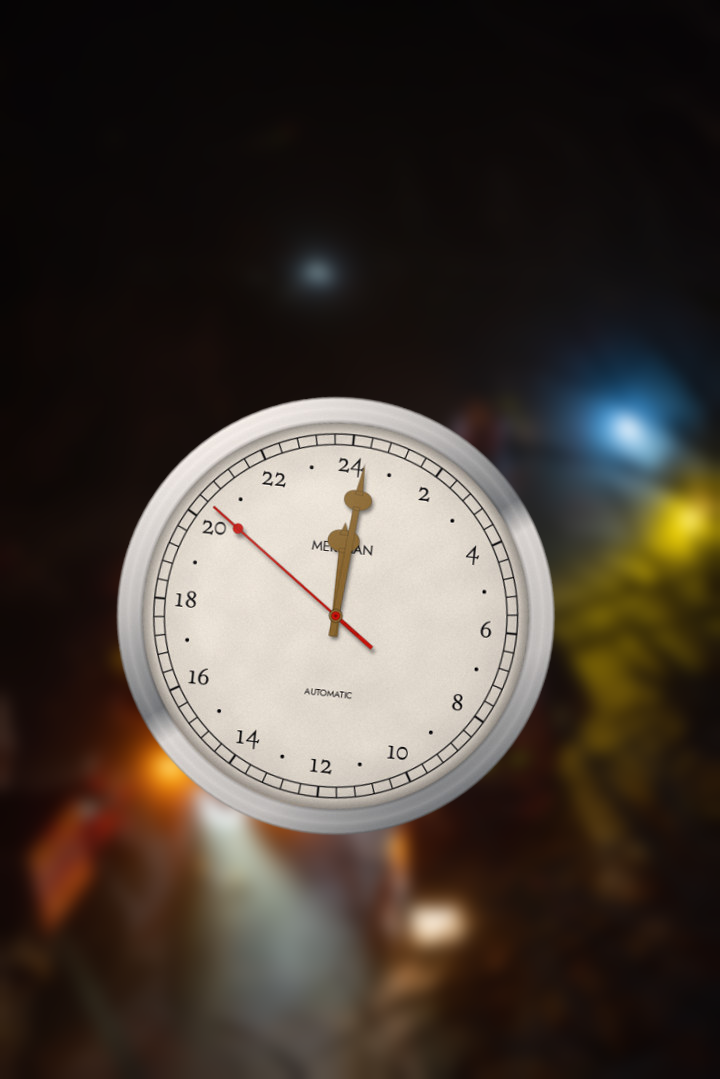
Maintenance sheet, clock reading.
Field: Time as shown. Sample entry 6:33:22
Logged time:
0:00:51
